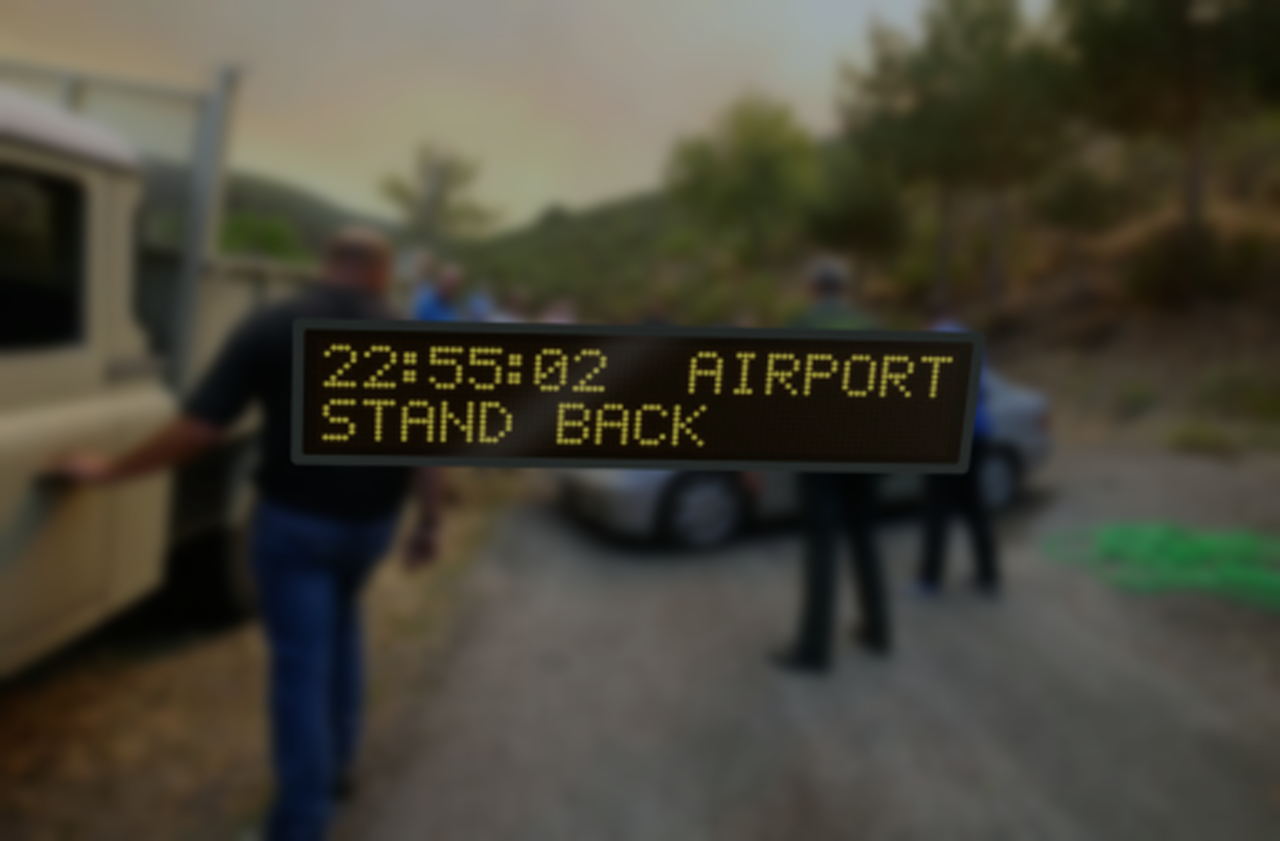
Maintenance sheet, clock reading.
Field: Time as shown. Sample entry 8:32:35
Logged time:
22:55:02
